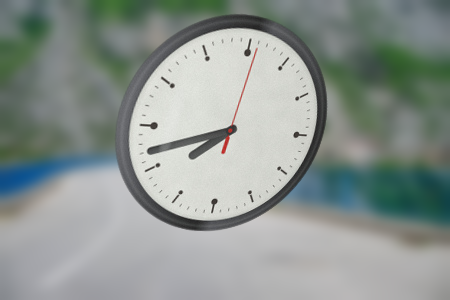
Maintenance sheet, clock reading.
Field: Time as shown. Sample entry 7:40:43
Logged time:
7:42:01
